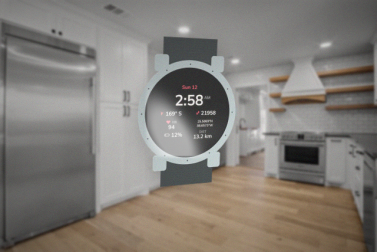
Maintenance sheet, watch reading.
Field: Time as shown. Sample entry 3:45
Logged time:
2:58
